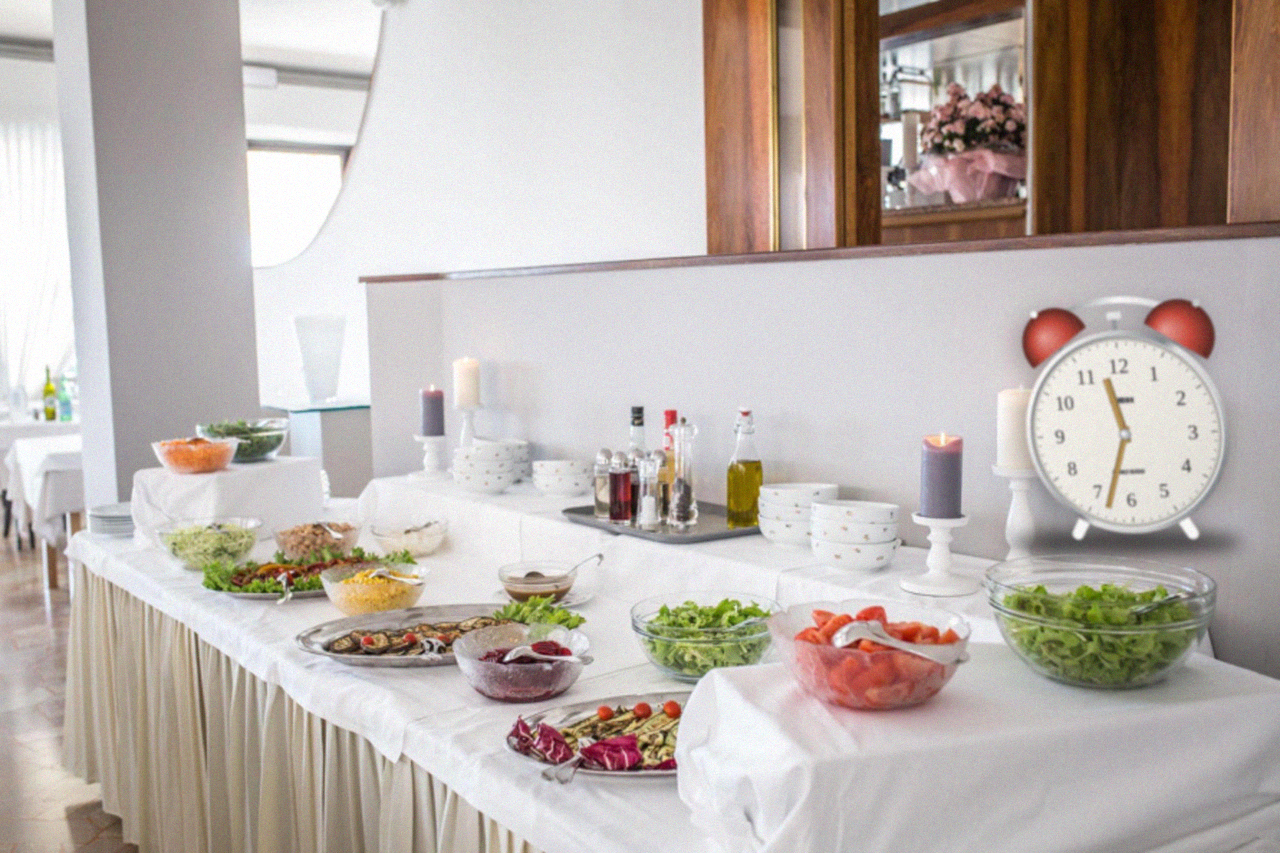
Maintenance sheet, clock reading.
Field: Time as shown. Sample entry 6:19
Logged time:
11:33
